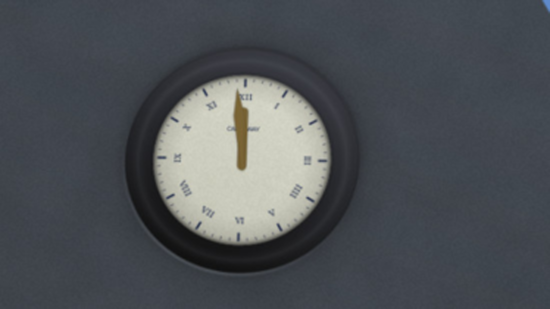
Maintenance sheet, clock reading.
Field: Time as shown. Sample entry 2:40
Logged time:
11:59
